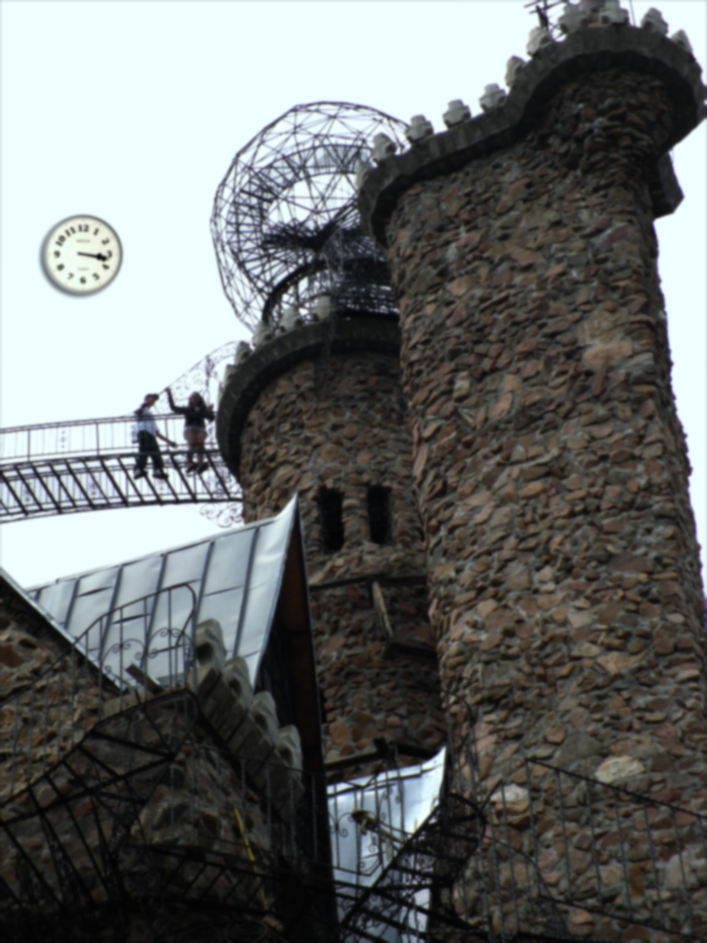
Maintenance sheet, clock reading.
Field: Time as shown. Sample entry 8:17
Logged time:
3:17
